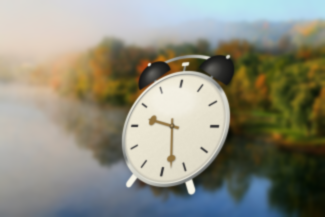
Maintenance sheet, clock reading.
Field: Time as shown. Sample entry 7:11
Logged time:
9:28
